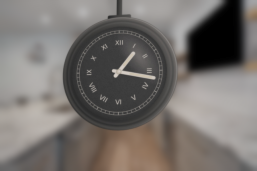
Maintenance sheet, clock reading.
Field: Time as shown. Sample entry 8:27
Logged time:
1:17
